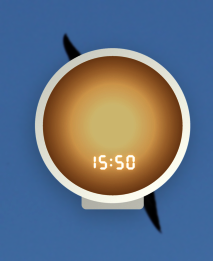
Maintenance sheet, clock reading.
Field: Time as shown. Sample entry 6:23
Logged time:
15:50
